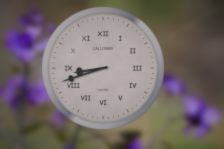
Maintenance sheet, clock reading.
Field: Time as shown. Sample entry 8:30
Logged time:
8:42
